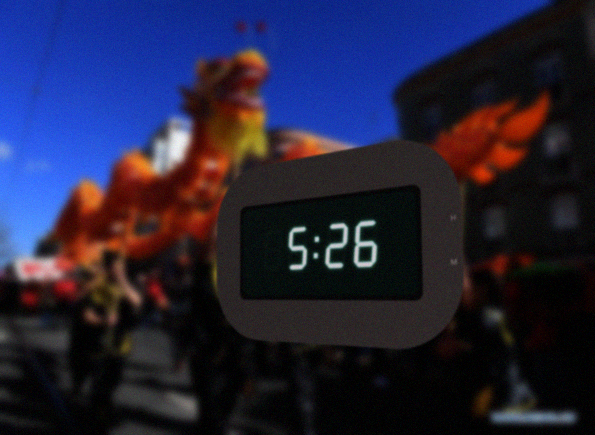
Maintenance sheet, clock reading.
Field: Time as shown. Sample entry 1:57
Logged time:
5:26
